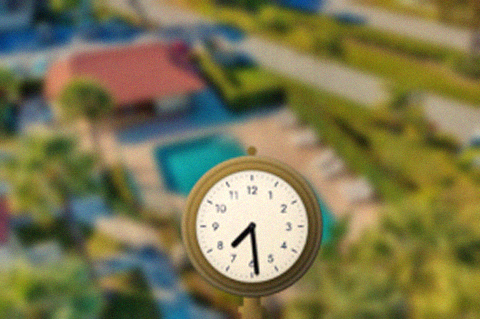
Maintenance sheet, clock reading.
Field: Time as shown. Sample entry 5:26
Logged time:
7:29
